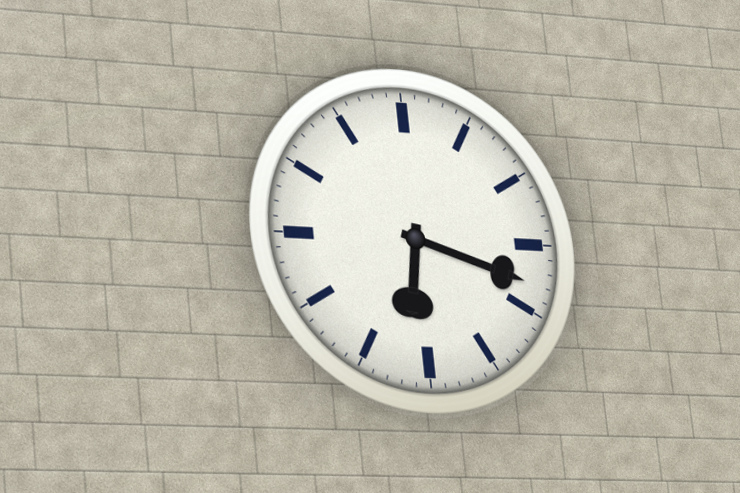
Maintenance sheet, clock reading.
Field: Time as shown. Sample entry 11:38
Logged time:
6:18
